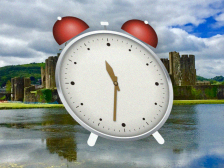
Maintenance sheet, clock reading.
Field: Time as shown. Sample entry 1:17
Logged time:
11:32
